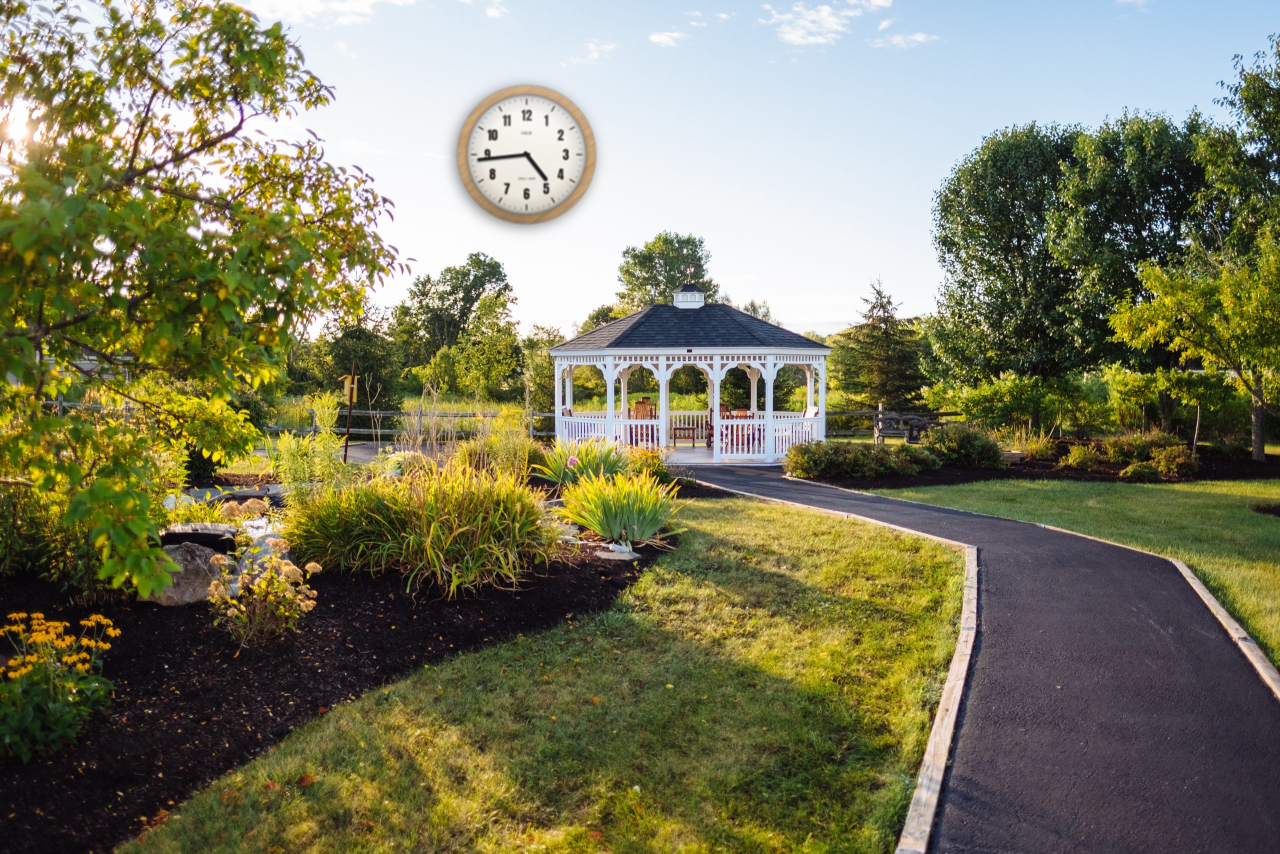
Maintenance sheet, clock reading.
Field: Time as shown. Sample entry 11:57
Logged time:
4:44
